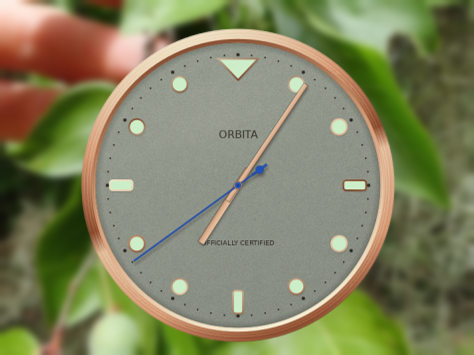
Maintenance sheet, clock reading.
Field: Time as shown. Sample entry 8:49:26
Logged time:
7:05:39
